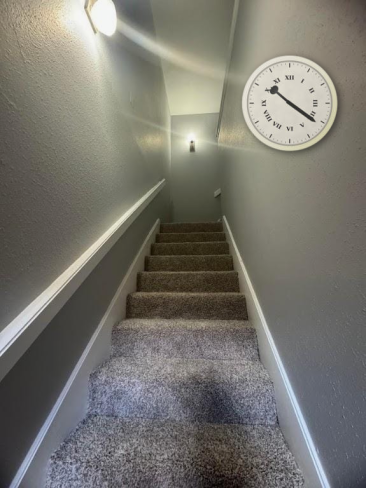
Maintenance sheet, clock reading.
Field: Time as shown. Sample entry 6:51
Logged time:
10:21
